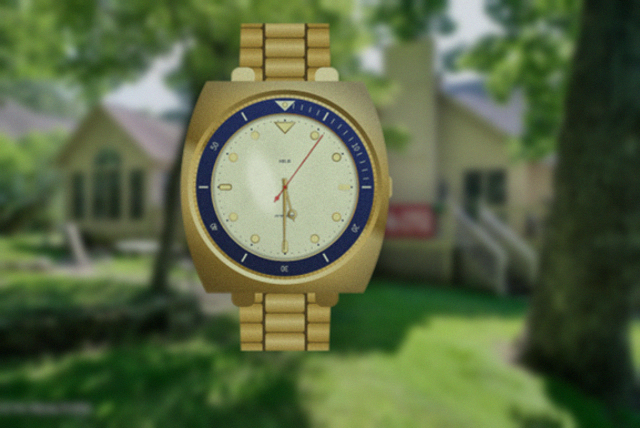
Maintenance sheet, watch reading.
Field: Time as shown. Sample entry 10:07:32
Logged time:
5:30:06
